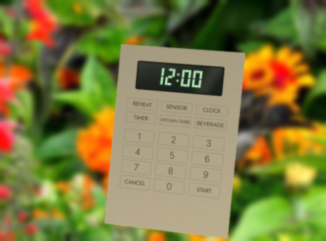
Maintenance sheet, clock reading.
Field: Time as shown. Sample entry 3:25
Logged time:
12:00
